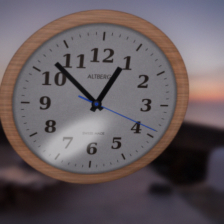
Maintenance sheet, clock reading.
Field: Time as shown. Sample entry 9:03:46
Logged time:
12:52:19
